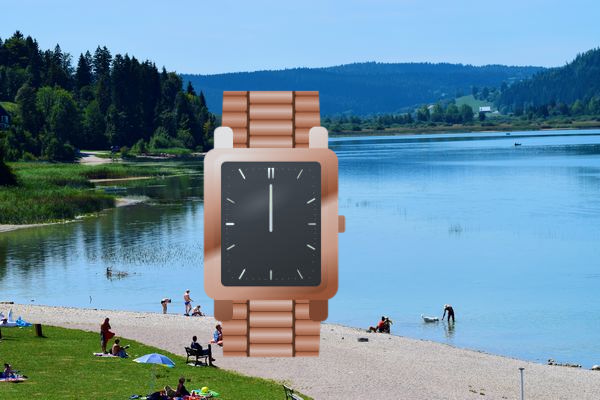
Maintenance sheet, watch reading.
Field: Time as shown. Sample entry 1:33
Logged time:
12:00
